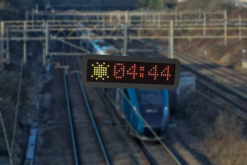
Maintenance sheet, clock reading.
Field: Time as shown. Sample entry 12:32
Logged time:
4:44
